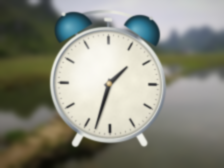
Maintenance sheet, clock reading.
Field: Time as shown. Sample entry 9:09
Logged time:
1:33
